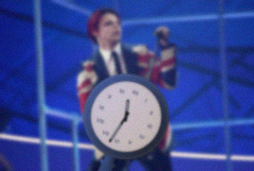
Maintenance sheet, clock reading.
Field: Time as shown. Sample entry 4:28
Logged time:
11:32
